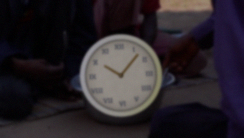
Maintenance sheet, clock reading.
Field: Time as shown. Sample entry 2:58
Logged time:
10:07
